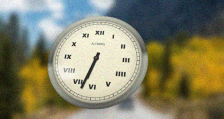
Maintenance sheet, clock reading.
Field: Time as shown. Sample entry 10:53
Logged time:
6:33
